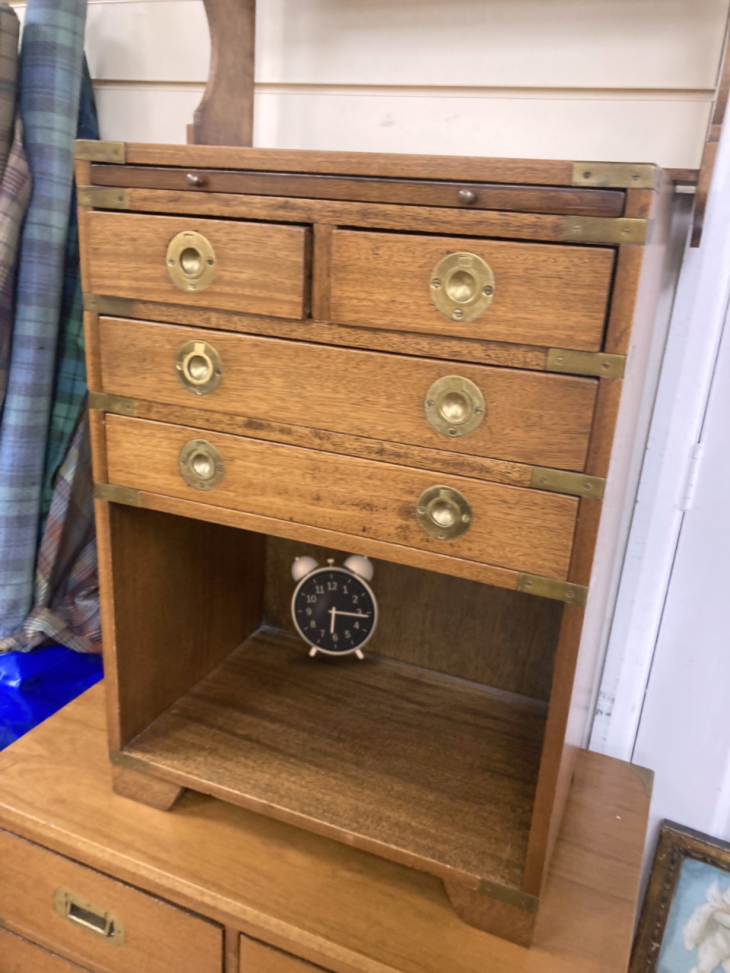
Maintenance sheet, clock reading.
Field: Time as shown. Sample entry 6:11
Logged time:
6:16
